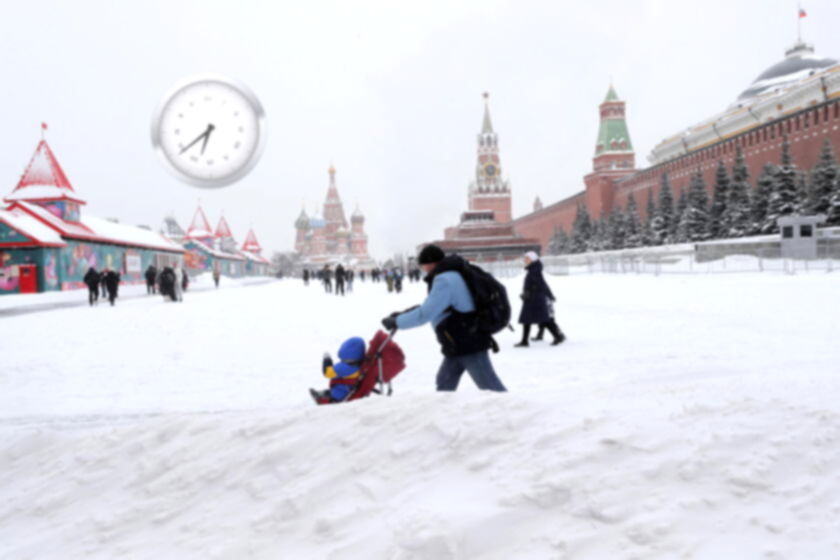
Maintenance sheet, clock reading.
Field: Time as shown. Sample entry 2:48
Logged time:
6:39
